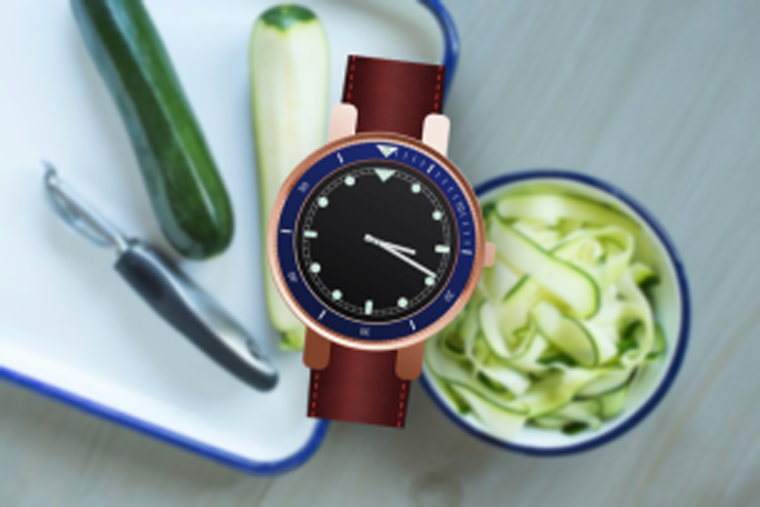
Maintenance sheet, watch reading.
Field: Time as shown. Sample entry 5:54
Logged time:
3:19
